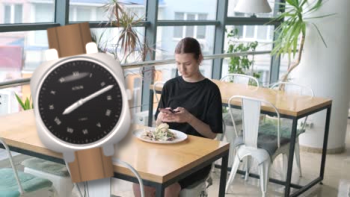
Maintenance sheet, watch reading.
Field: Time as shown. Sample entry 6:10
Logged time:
8:12
